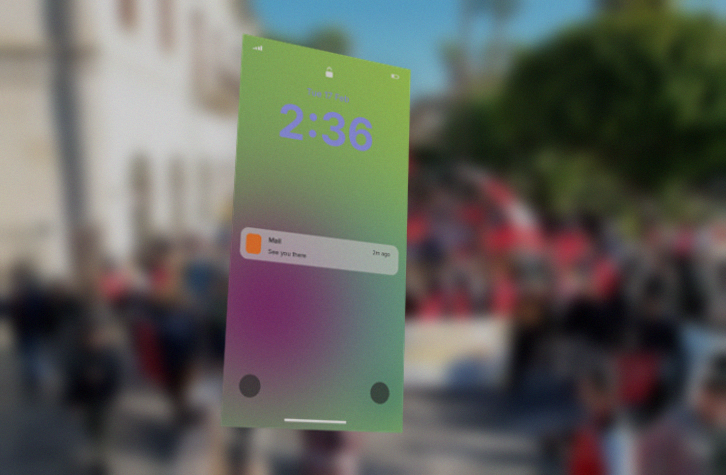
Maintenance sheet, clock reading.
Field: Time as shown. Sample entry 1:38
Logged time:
2:36
